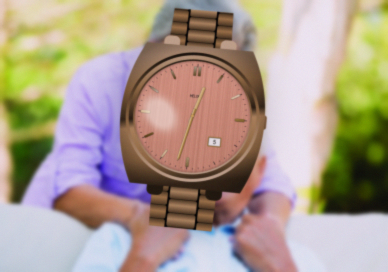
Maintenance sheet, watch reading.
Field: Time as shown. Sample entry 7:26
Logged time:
12:32
